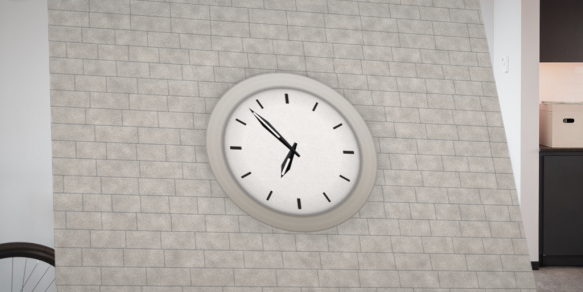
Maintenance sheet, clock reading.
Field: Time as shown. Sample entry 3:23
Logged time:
6:53
